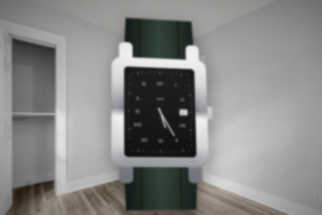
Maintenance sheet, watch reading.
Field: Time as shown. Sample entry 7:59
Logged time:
5:25
